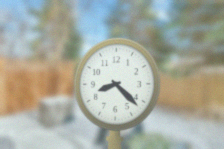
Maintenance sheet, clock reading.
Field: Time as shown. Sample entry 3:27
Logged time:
8:22
